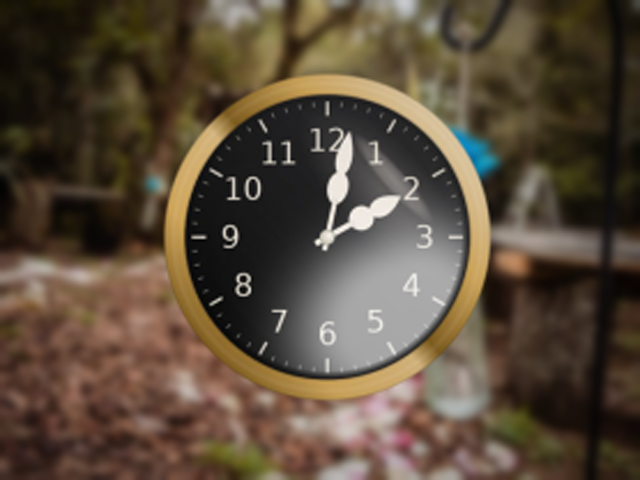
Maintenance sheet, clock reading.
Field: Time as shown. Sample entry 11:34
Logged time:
2:02
